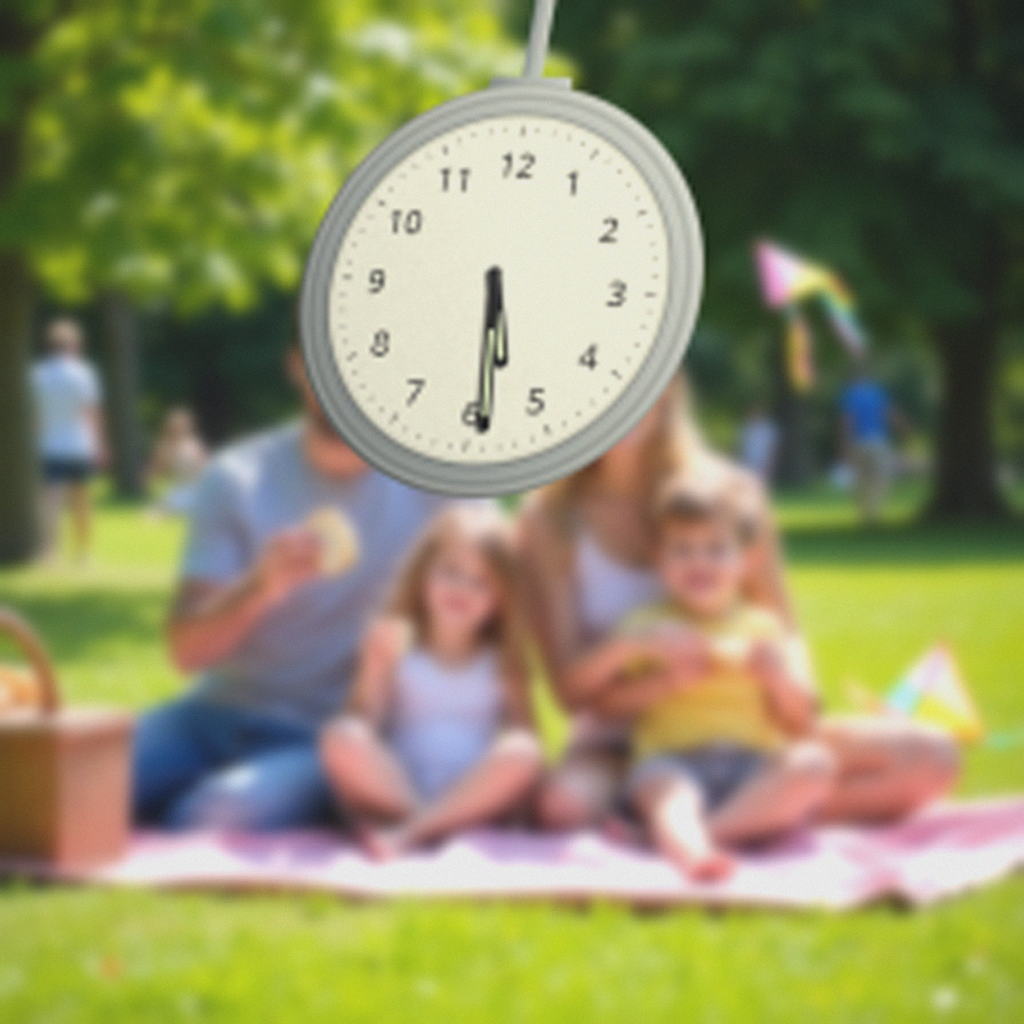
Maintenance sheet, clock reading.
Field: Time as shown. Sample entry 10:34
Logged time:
5:29
